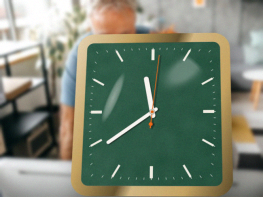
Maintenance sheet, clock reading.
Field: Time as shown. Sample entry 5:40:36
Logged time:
11:39:01
